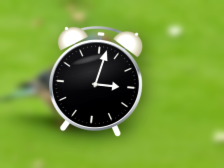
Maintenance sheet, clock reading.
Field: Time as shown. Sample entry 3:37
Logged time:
3:02
